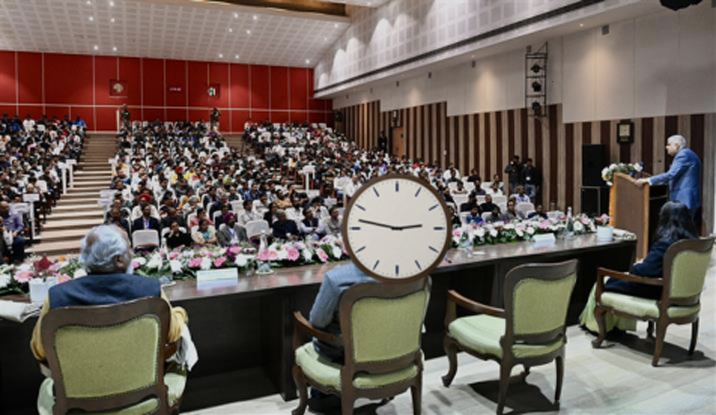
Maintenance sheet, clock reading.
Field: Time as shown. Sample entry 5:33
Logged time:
2:47
